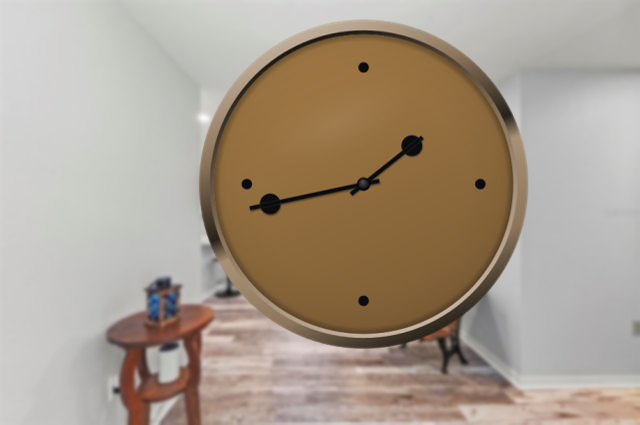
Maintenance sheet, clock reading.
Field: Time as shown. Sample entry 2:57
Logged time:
1:43
